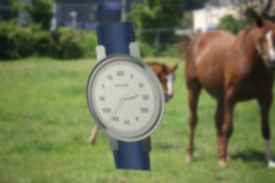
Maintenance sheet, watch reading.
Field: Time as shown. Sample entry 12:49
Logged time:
2:37
